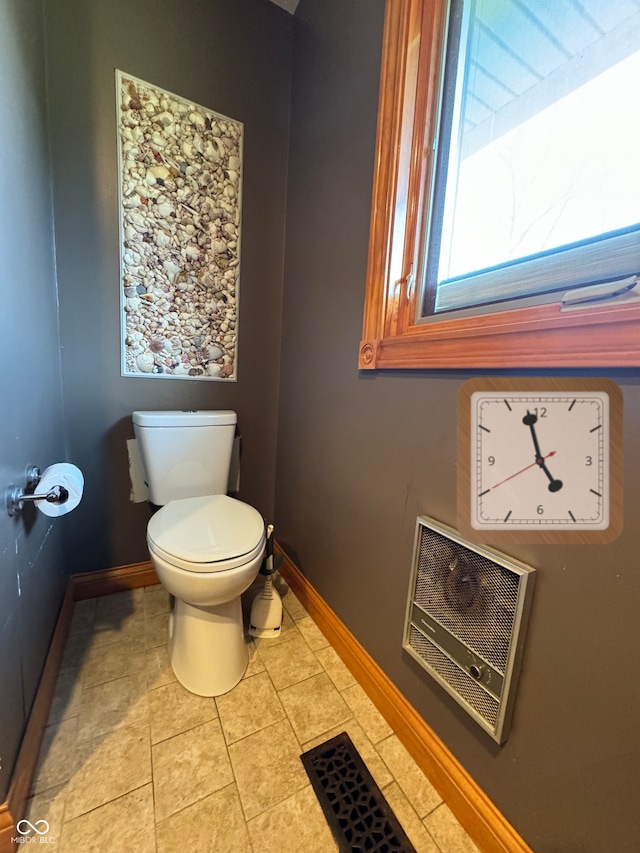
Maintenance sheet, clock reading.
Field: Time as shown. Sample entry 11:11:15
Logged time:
4:57:40
